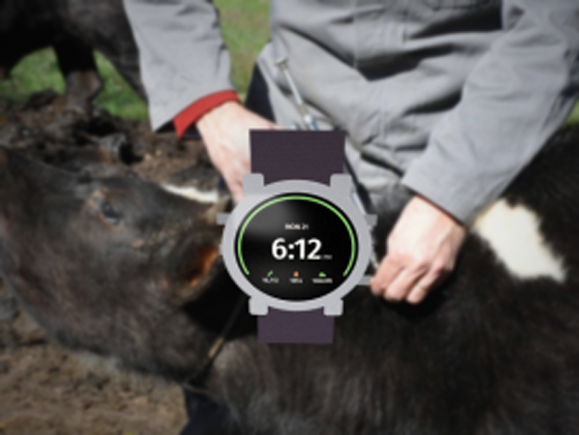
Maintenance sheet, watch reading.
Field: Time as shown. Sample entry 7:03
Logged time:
6:12
